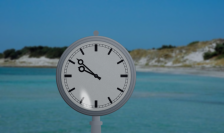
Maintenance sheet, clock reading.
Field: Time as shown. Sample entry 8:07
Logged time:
9:52
